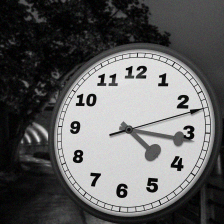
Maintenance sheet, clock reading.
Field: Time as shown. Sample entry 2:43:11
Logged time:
4:16:12
